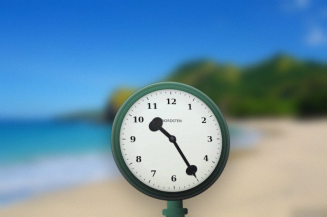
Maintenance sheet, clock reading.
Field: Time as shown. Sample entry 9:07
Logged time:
10:25
